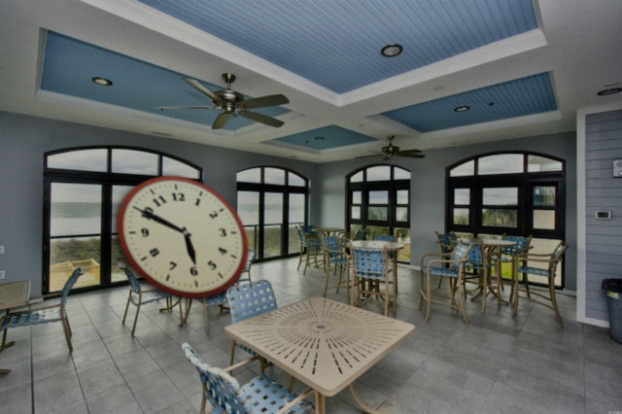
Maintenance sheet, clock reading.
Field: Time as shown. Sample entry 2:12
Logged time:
5:50
